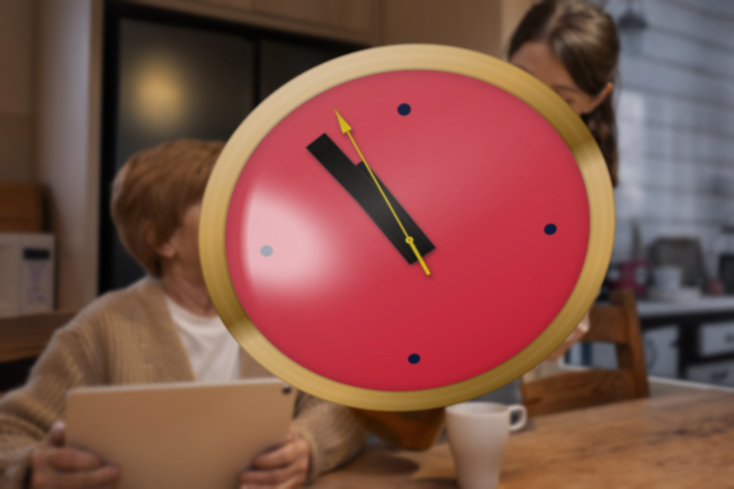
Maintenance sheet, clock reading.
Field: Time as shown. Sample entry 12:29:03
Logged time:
10:53:56
